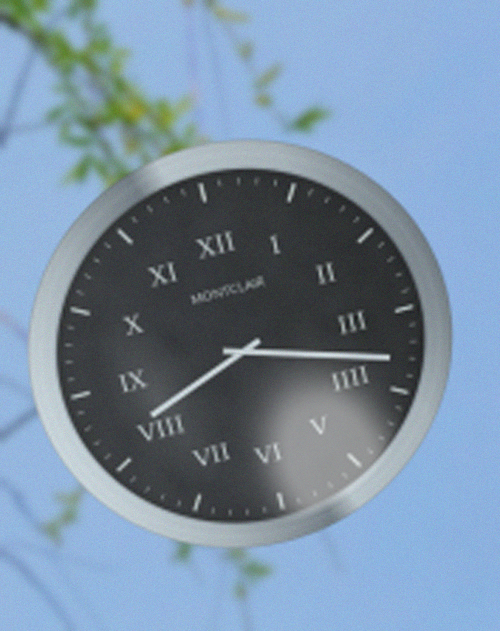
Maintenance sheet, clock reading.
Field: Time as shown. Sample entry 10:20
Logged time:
8:18
